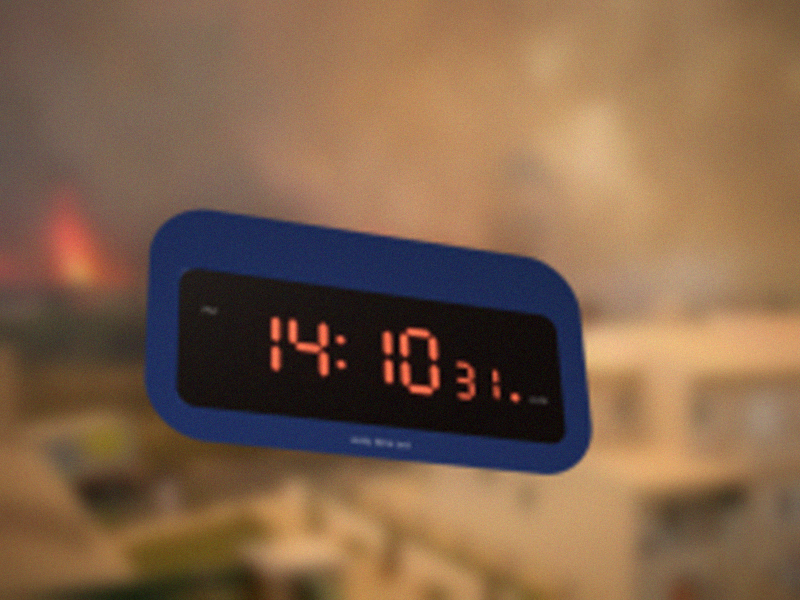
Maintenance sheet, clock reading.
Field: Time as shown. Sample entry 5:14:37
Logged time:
14:10:31
